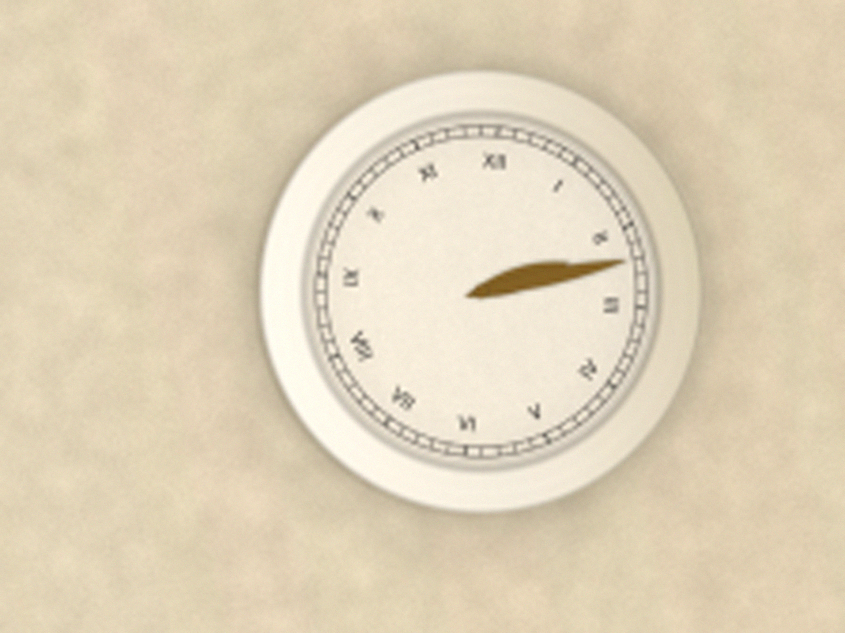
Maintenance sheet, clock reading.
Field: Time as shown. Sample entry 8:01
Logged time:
2:12
